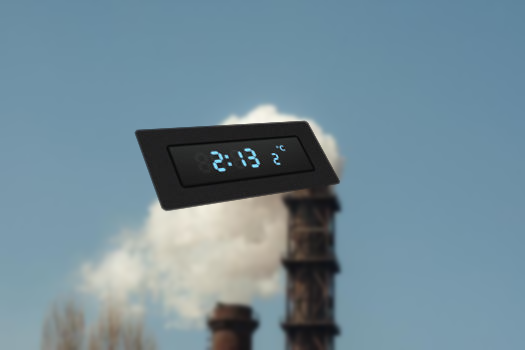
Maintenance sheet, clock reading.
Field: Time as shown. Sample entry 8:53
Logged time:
2:13
